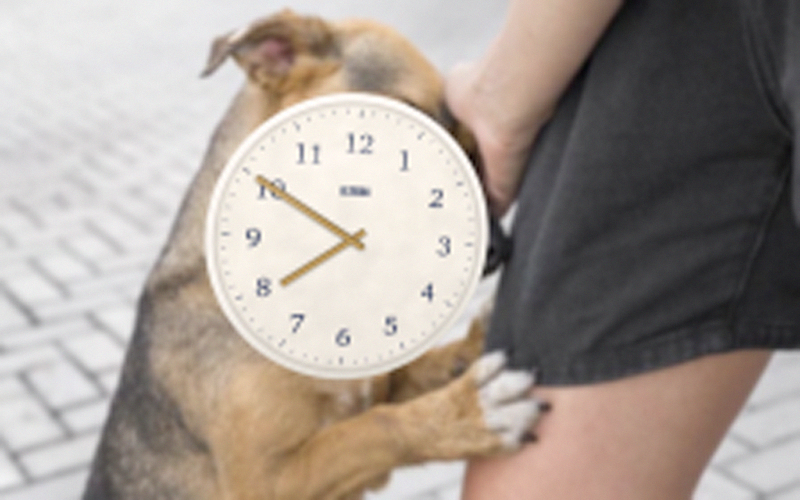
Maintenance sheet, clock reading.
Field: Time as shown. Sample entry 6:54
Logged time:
7:50
